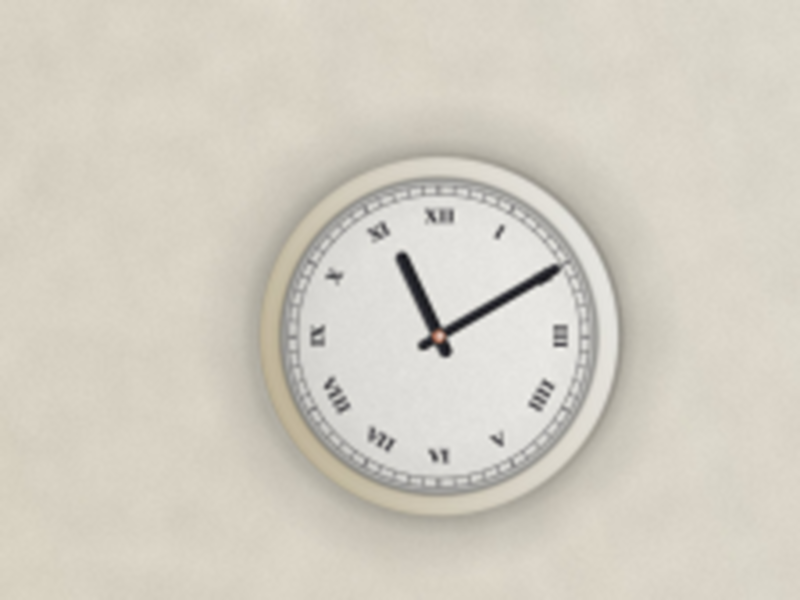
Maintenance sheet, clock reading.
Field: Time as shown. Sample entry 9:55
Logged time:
11:10
